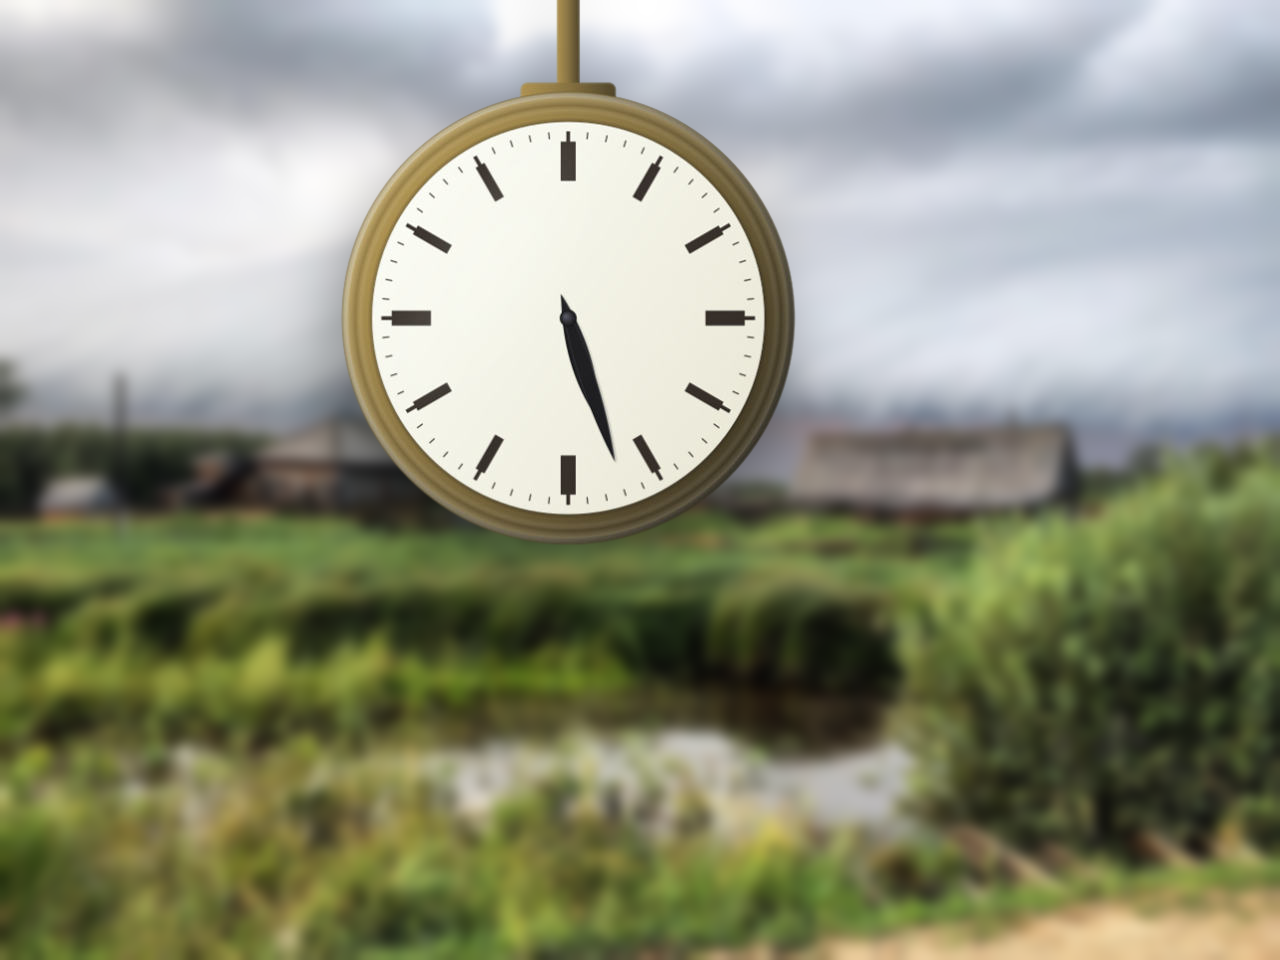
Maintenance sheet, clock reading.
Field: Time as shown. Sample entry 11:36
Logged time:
5:27
